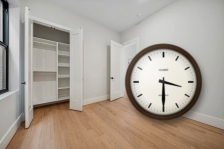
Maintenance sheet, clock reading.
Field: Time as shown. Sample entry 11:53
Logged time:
3:30
